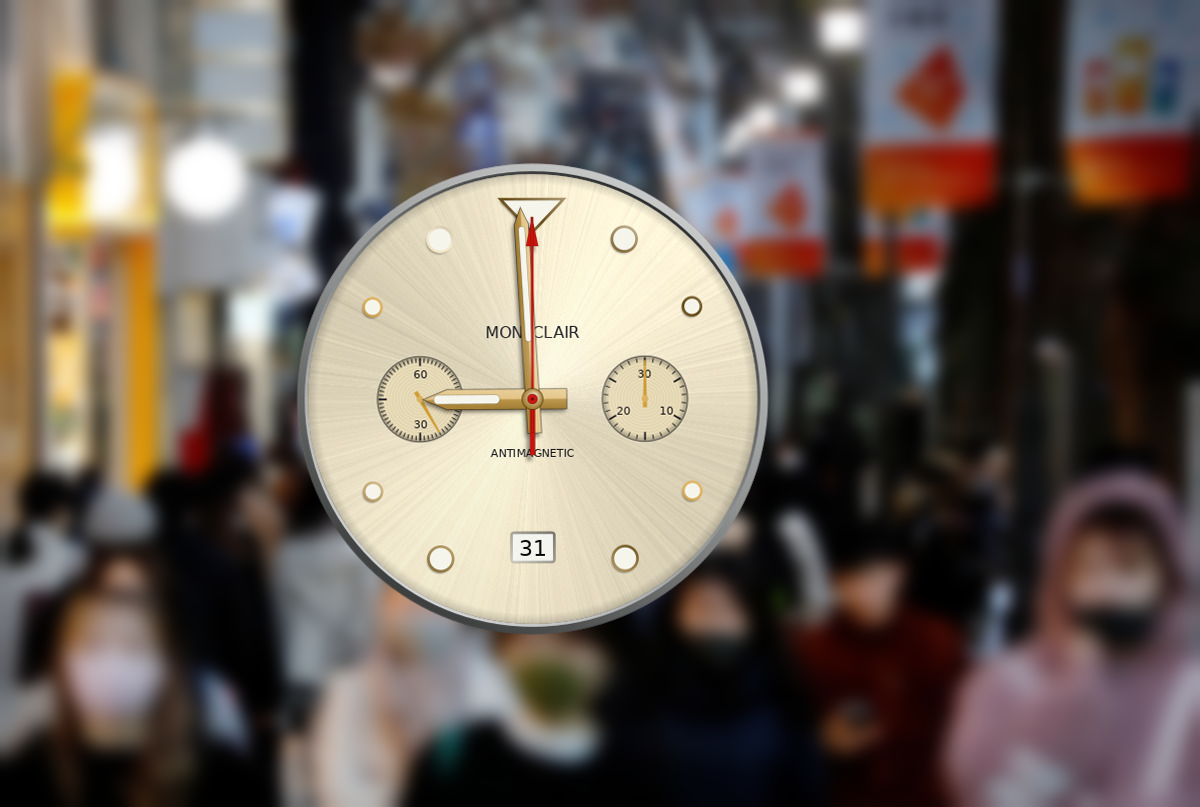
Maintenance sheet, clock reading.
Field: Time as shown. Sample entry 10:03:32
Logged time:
8:59:25
